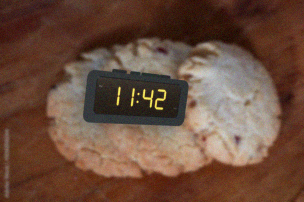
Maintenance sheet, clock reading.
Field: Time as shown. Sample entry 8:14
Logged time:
11:42
